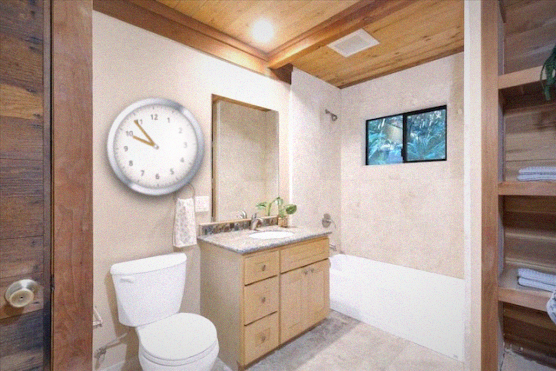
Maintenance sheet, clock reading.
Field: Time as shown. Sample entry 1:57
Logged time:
9:54
